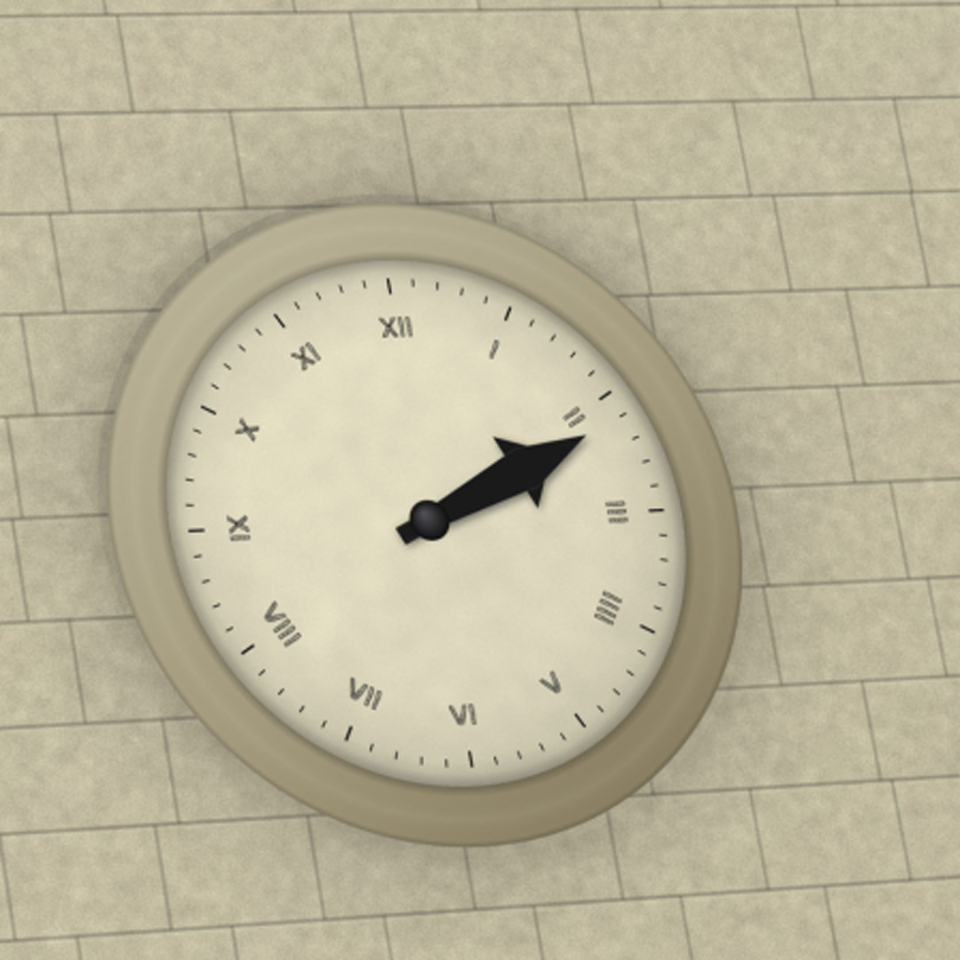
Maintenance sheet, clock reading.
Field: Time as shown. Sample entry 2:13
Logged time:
2:11
